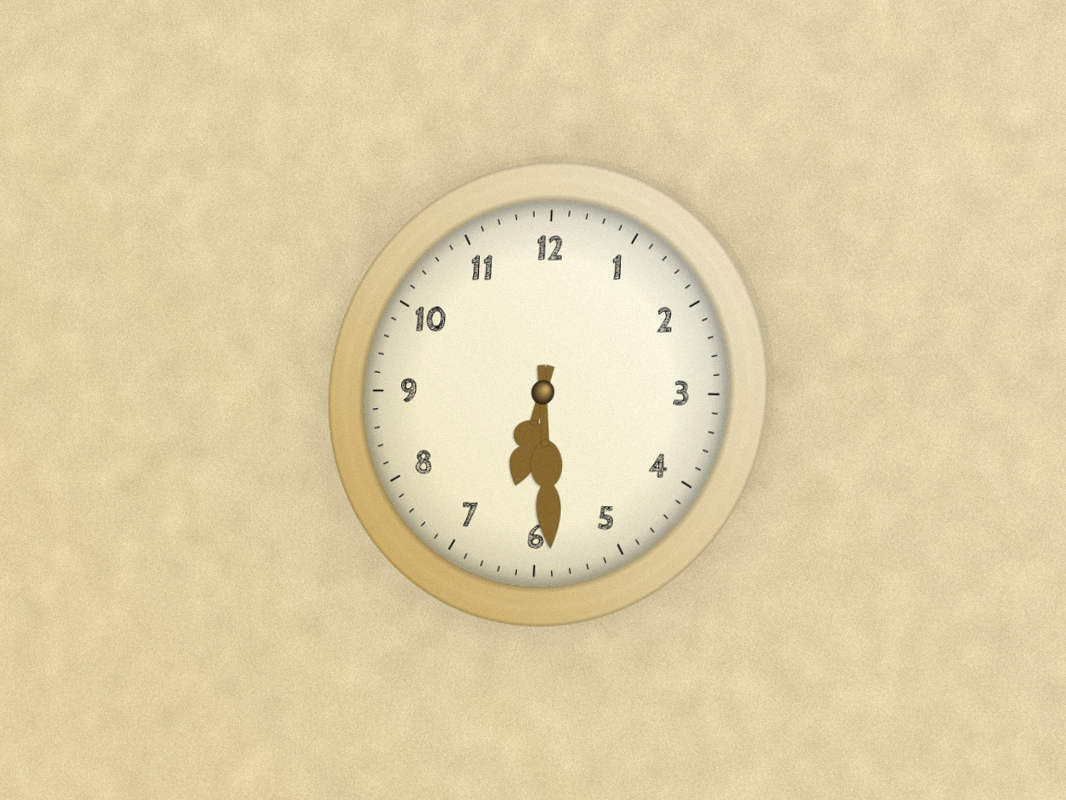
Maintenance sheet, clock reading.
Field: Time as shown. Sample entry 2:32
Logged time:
6:29
